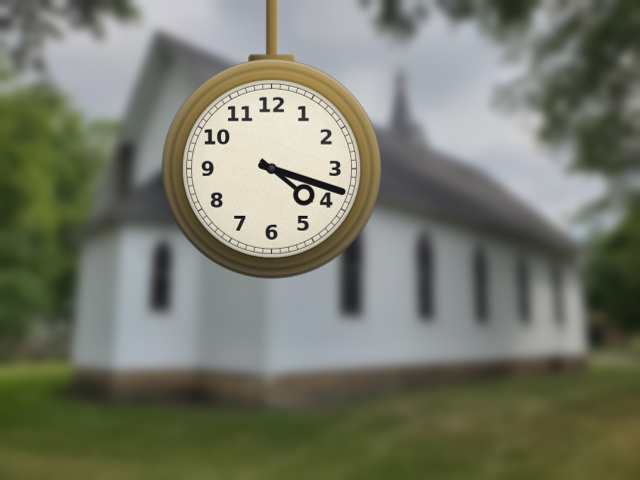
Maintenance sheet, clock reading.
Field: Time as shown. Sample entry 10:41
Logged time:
4:18
